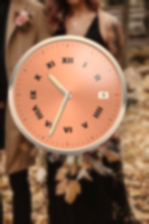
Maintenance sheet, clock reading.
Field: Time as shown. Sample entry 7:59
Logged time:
10:34
